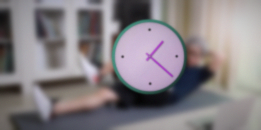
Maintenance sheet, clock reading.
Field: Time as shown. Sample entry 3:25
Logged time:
1:22
